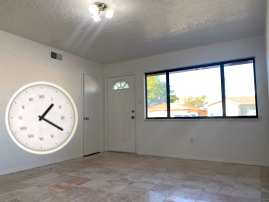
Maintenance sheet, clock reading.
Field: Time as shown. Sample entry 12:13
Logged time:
1:20
